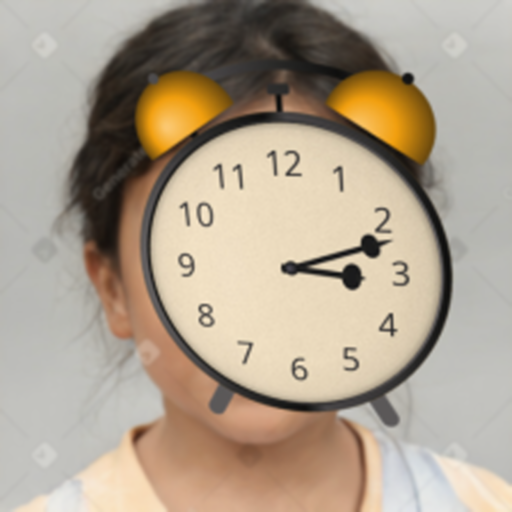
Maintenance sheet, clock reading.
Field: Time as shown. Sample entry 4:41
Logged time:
3:12
